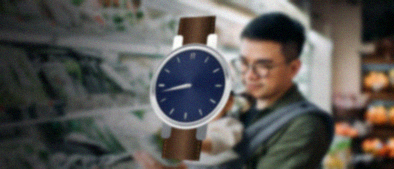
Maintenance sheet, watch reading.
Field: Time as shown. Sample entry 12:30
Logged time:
8:43
